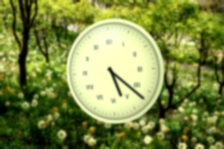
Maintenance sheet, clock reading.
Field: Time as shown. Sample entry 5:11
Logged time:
5:22
